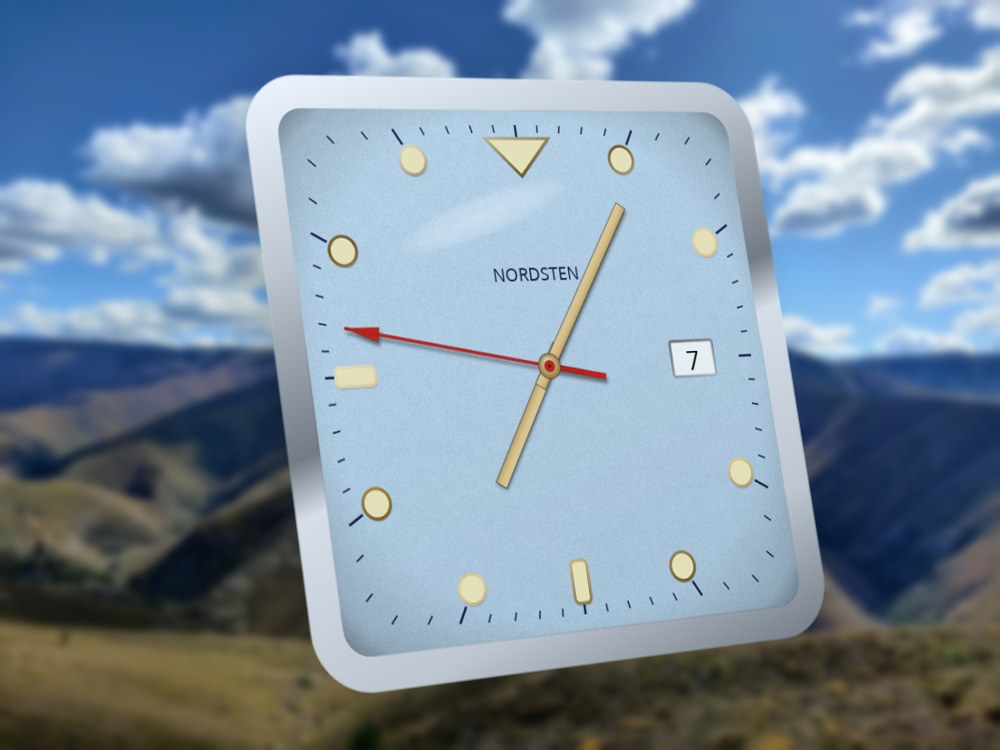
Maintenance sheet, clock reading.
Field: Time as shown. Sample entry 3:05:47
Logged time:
7:05:47
